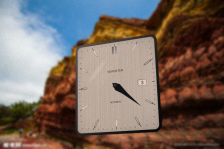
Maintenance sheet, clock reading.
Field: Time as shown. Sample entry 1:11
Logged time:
4:22
